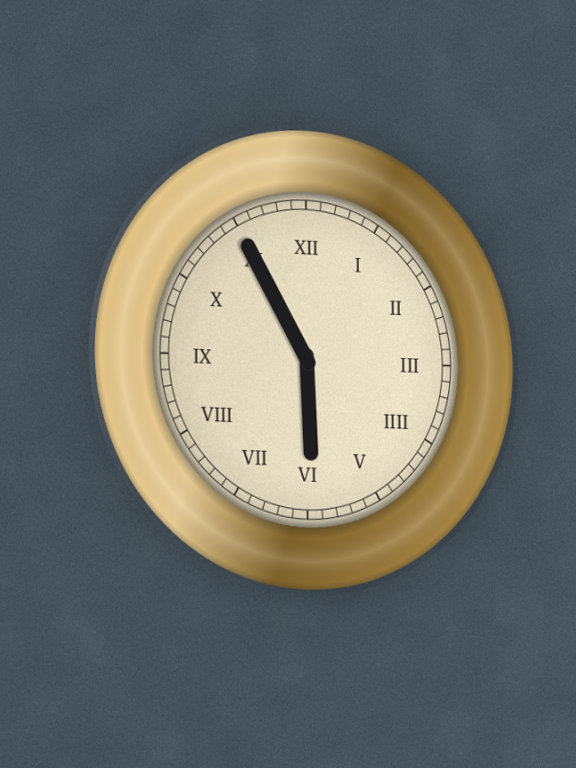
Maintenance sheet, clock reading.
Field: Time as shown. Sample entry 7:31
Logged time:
5:55
